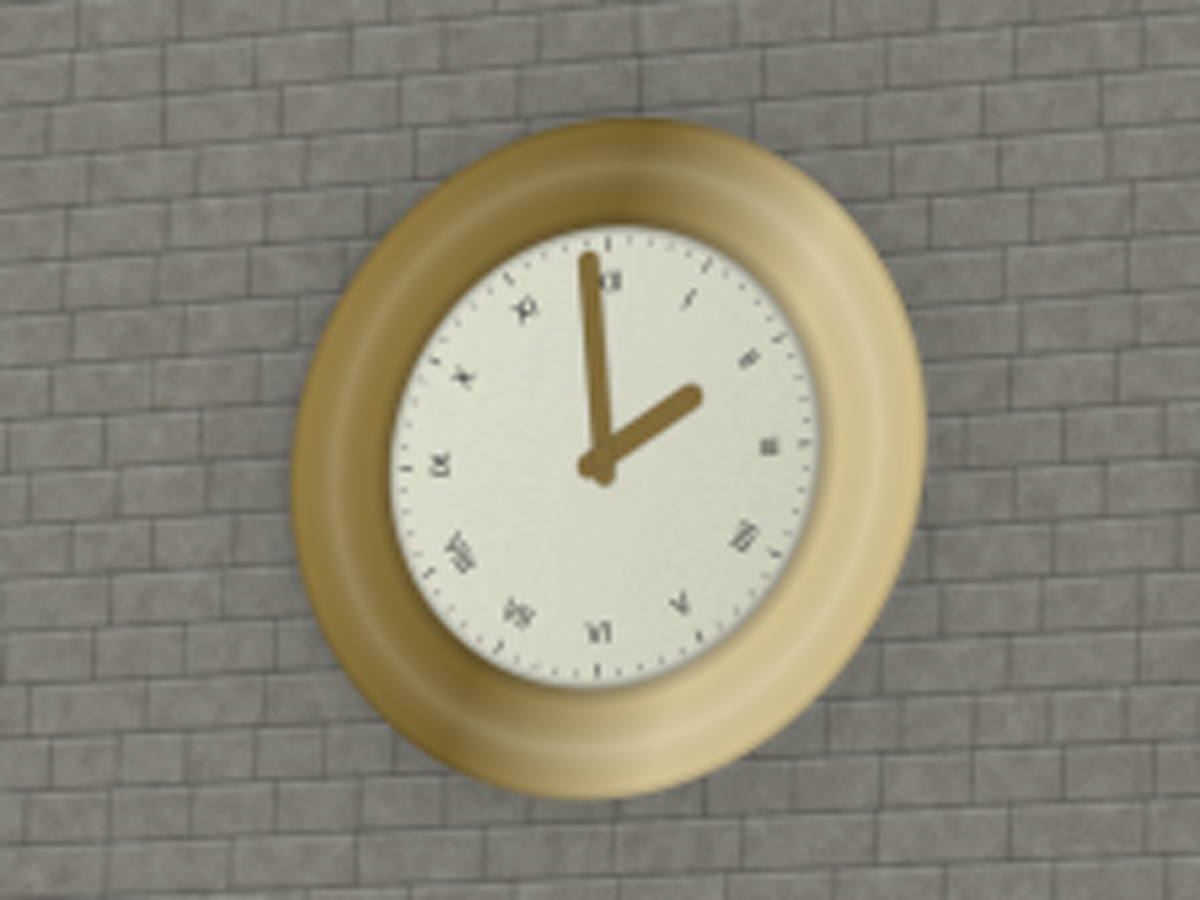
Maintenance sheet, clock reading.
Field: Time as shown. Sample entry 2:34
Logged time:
1:59
